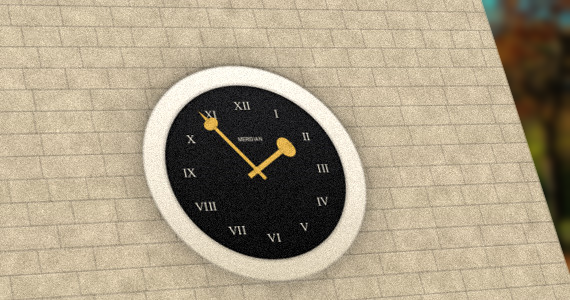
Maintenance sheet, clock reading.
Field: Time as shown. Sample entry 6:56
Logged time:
1:54
